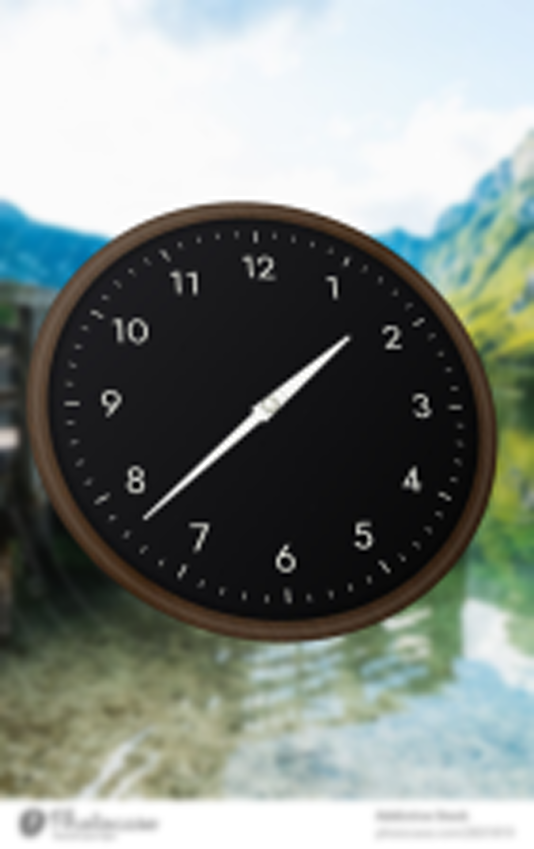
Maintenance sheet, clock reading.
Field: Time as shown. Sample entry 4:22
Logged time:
1:38
